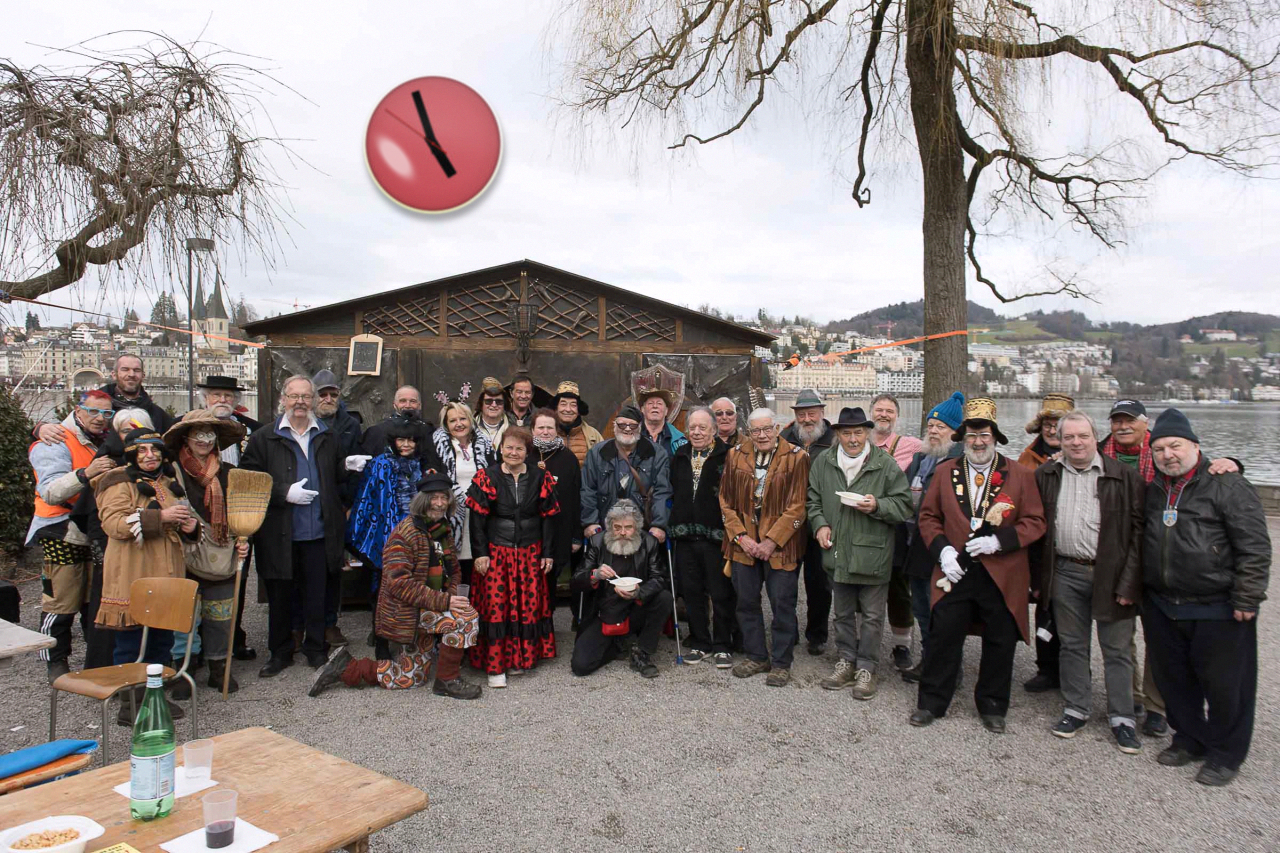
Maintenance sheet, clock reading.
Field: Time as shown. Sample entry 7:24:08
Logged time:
4:56:51
